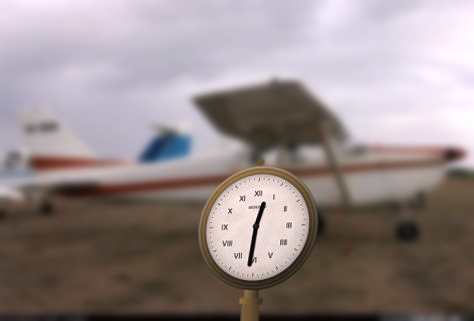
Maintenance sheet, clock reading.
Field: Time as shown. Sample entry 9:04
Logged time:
12:31
